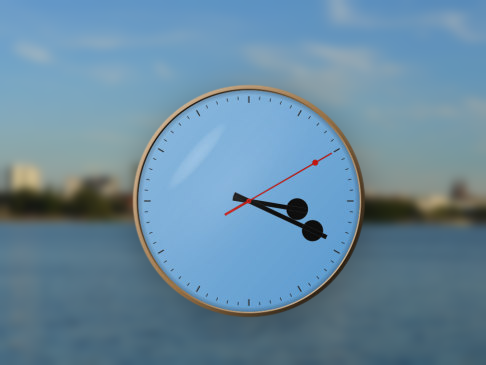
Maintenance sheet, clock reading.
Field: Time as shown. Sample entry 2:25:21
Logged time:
3:19:10
